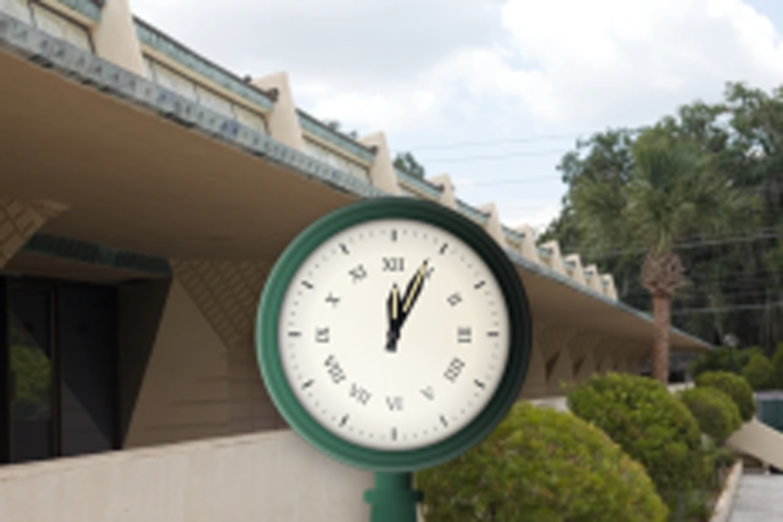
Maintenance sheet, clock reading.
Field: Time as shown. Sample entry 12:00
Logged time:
12:04
